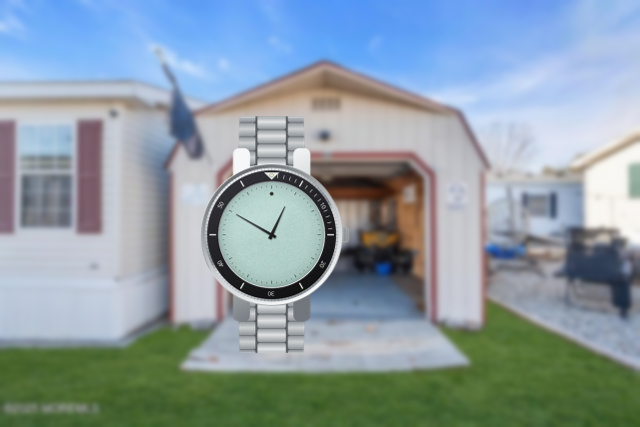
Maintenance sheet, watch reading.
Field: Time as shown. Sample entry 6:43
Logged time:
12:50
